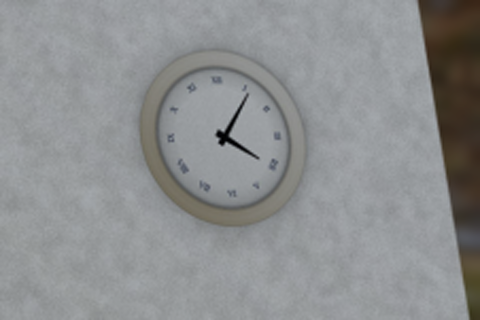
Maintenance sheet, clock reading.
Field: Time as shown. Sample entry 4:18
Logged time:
4:06
